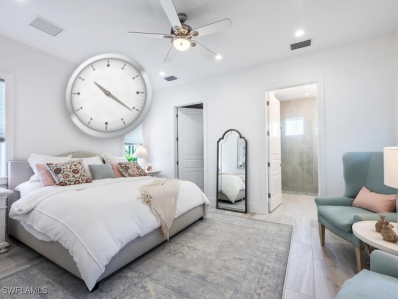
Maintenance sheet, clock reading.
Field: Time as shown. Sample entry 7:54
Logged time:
10:21
